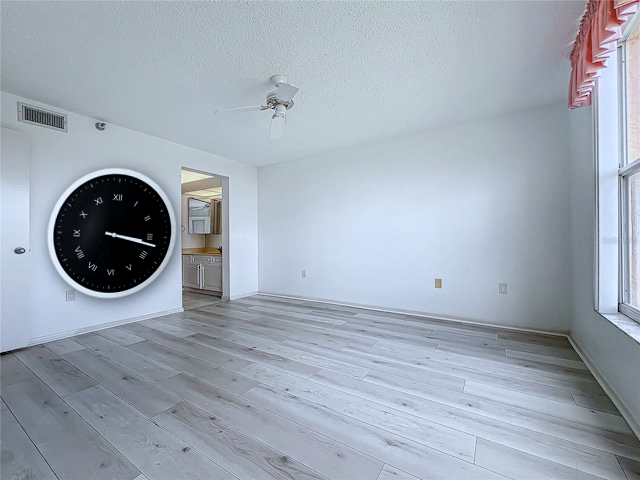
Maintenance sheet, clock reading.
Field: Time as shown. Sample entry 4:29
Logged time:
3:17
